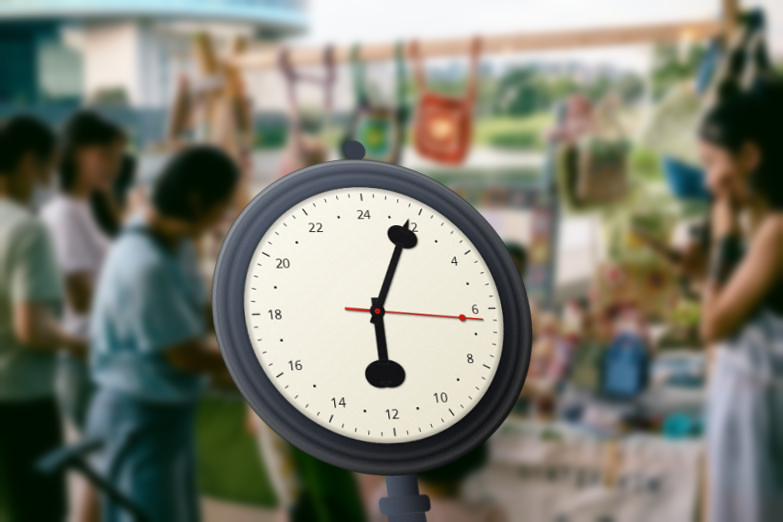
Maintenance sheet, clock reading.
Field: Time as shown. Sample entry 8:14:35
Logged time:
12:04:16
